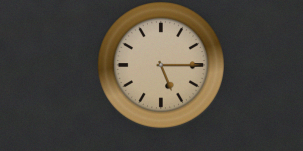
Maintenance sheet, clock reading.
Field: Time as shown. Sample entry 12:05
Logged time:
5:15
